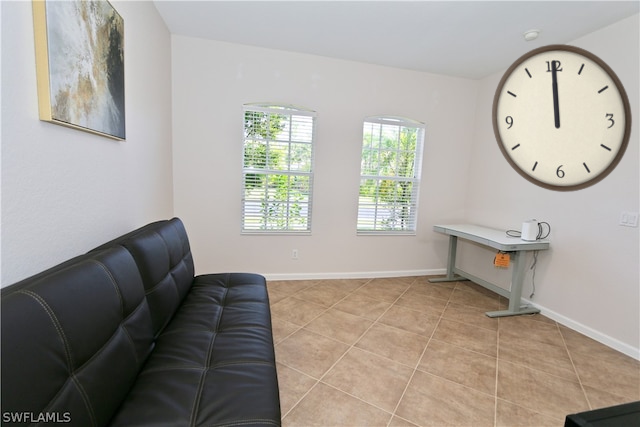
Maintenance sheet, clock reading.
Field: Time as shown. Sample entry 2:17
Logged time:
12:00
